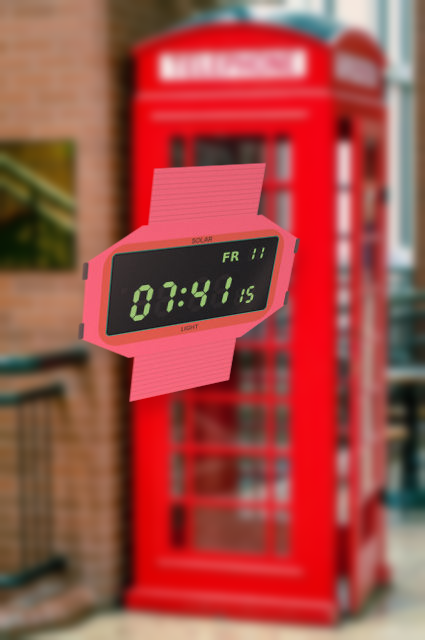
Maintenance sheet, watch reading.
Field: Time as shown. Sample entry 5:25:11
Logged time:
7:41:15
